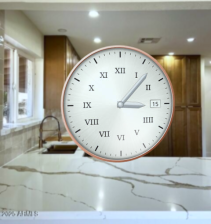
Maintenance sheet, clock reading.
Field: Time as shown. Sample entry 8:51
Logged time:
3:07
